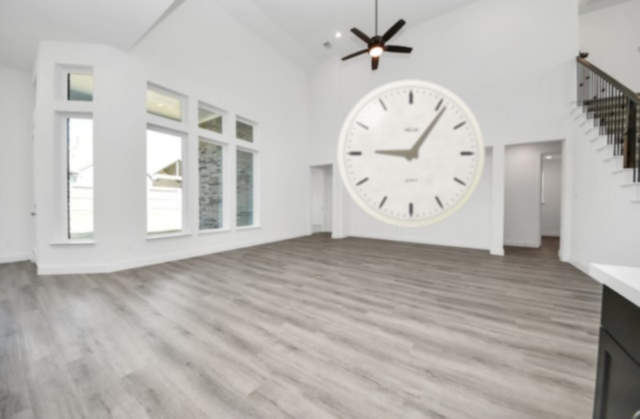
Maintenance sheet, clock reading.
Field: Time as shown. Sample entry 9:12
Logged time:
9:06
